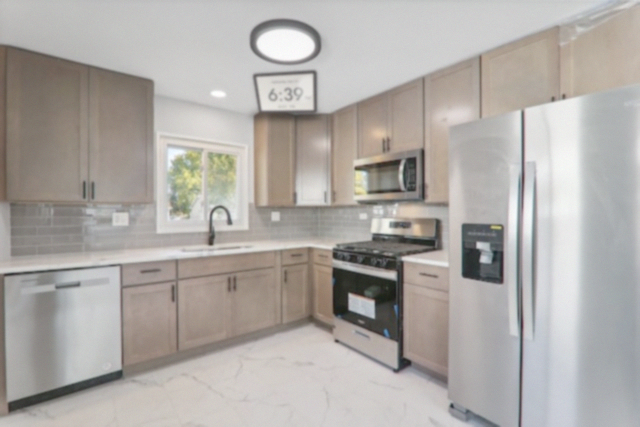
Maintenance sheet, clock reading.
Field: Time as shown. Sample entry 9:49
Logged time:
6:39
